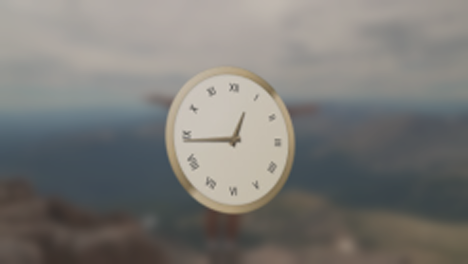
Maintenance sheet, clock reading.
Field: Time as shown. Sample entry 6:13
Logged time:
12:44
